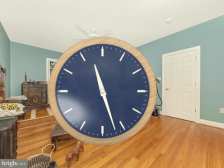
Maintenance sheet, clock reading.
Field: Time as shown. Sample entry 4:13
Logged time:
11:27
